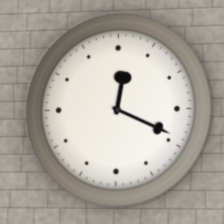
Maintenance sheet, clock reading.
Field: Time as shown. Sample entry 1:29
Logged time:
12:19
